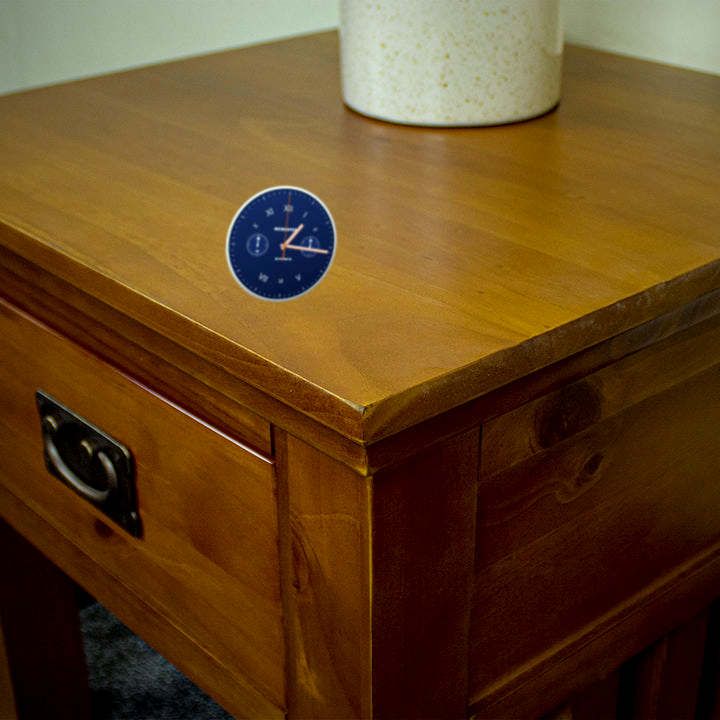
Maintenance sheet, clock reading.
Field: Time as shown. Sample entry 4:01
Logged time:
1:16
